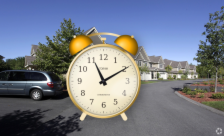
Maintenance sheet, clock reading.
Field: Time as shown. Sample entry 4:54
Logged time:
11:10
